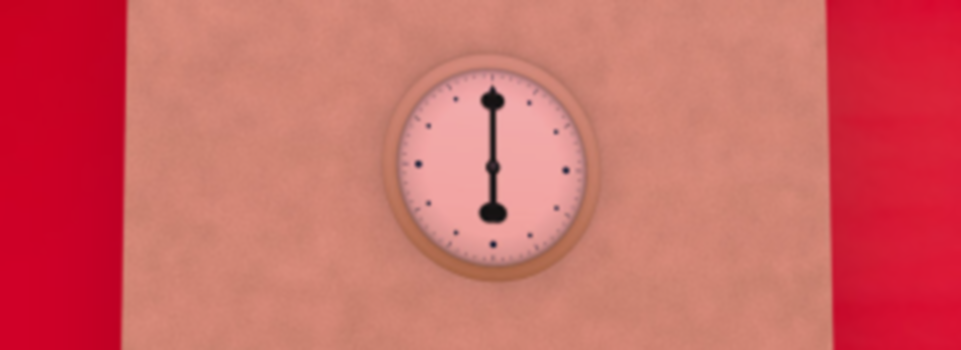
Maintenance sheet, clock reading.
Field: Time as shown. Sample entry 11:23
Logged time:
6:00
